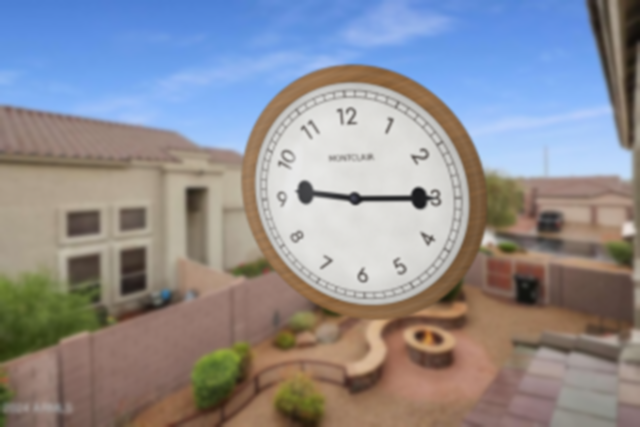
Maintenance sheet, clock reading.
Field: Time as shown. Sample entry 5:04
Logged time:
9:15
